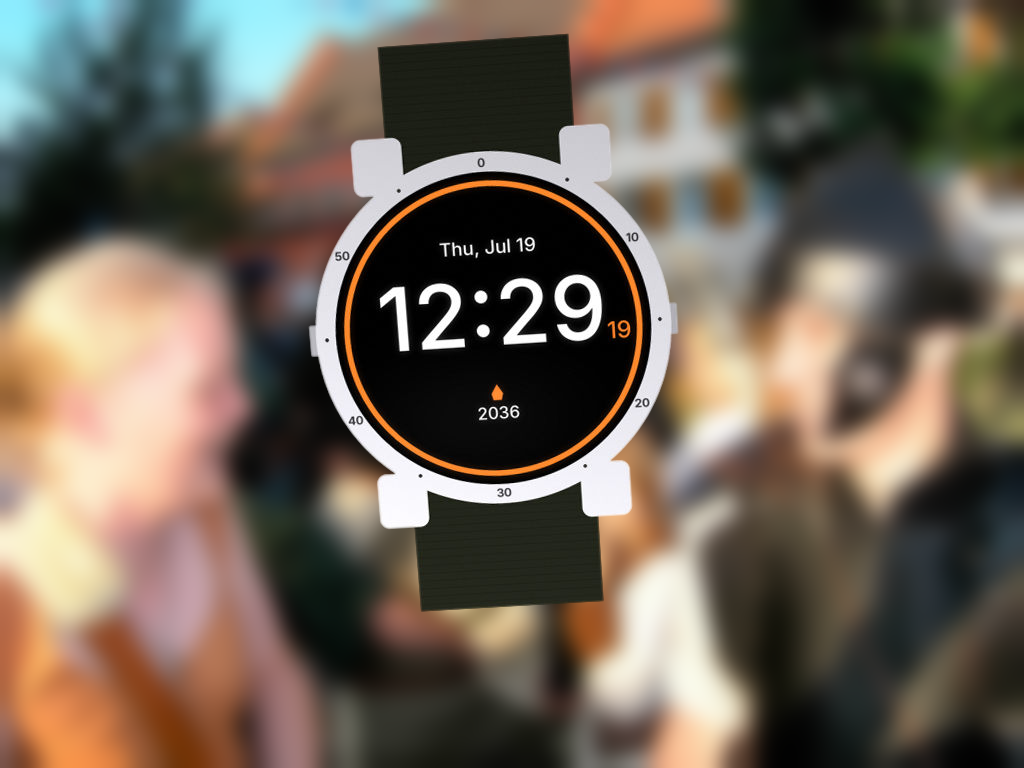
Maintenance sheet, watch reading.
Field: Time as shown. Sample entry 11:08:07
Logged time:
12:29:19
